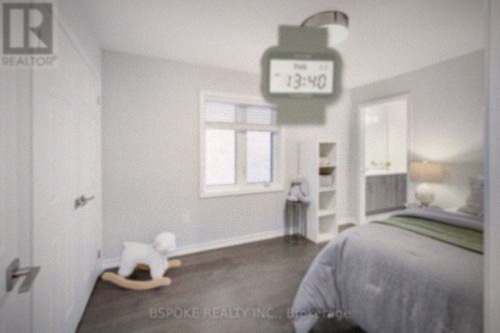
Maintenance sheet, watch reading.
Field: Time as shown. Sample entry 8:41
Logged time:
13:40
